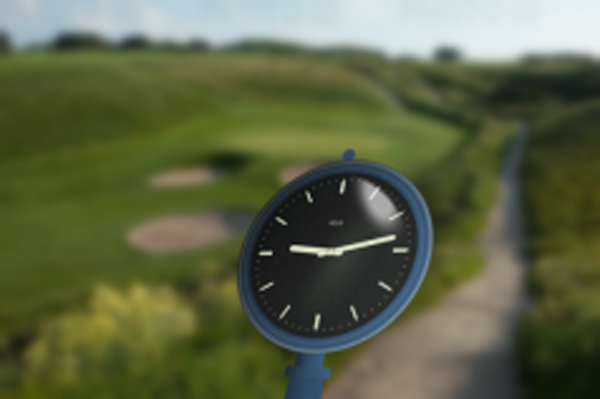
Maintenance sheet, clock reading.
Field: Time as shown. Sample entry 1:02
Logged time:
9:13
